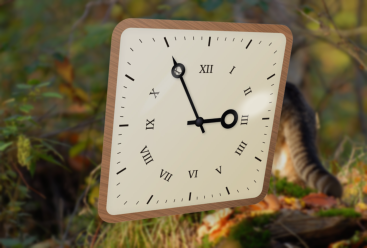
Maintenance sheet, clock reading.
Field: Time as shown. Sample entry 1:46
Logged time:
2:55
